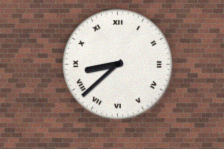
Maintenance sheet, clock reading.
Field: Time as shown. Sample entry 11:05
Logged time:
8:38
